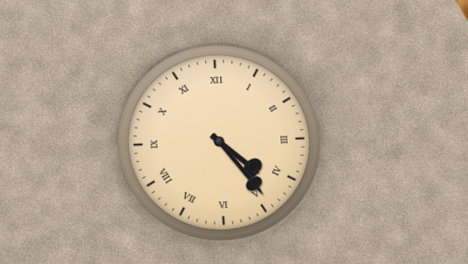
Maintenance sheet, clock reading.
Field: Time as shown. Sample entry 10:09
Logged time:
4:24
